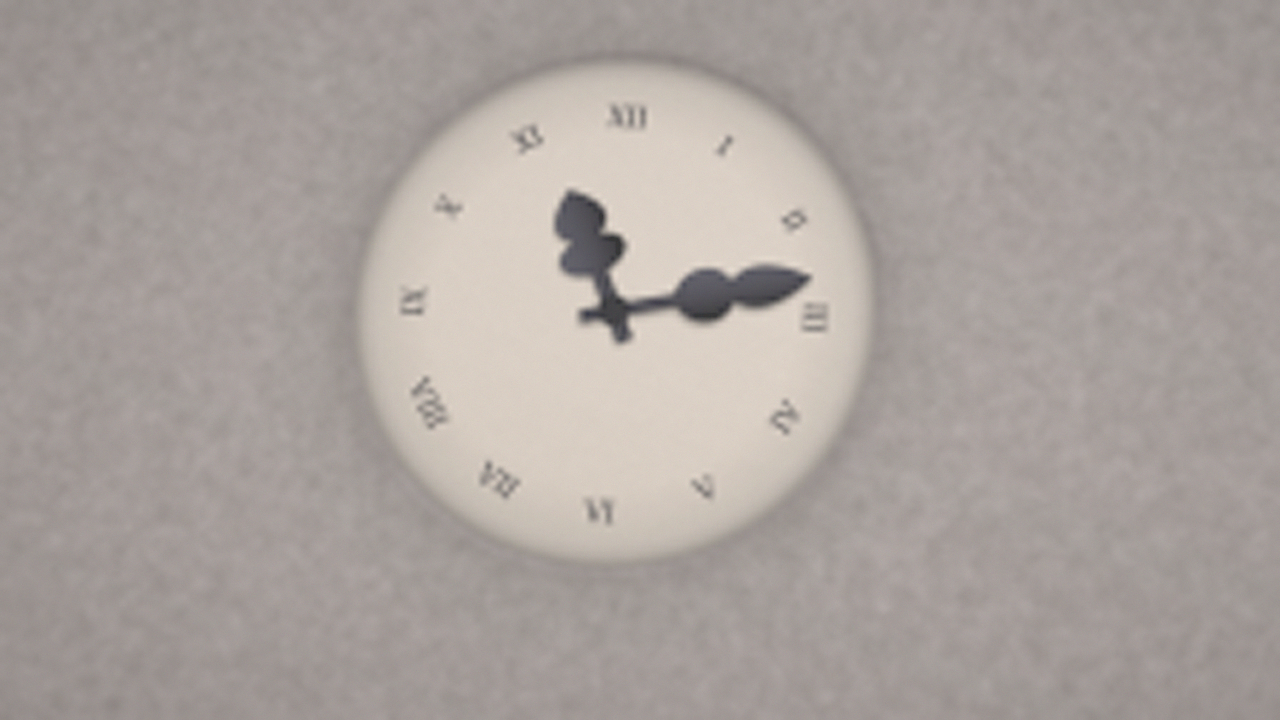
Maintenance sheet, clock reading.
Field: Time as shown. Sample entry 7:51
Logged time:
11:13
